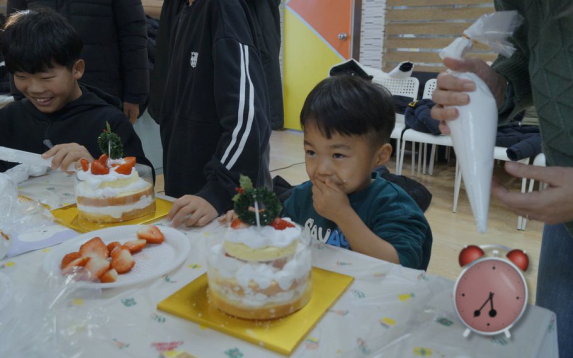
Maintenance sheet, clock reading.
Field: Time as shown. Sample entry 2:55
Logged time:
5:36
